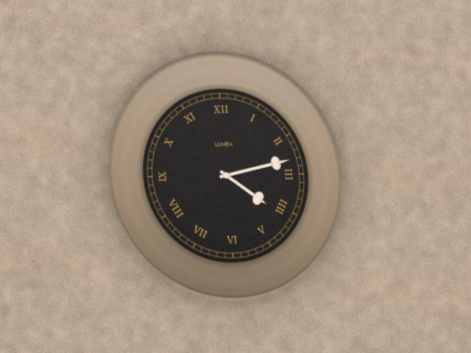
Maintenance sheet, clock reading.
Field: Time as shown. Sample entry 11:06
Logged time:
4:13
